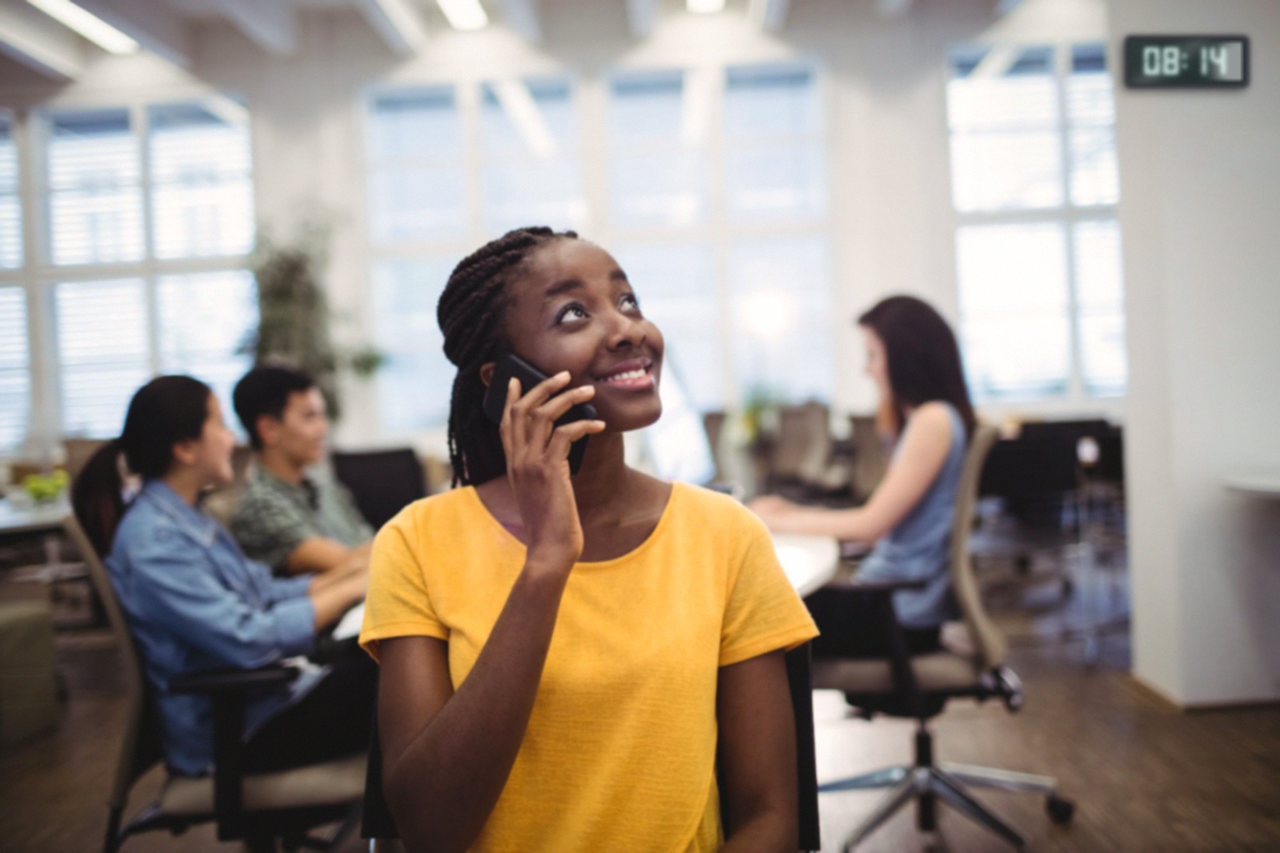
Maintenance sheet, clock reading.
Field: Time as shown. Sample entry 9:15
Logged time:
8:14
